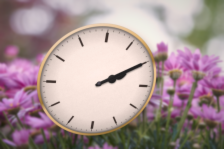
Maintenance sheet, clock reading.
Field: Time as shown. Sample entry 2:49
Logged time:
2:10
